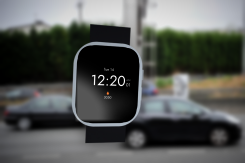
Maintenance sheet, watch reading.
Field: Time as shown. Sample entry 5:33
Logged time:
12:20
